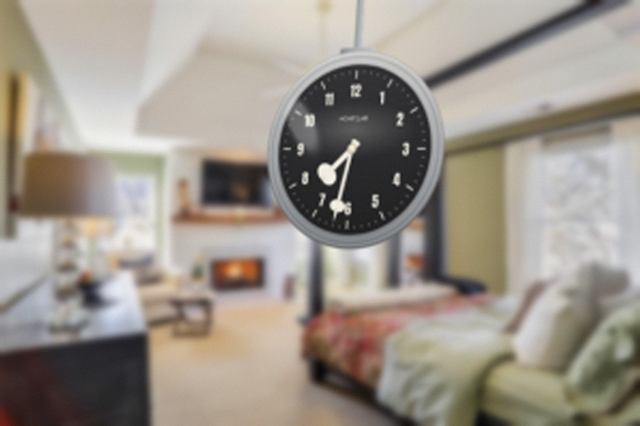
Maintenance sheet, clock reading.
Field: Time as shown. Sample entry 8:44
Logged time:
7:32
